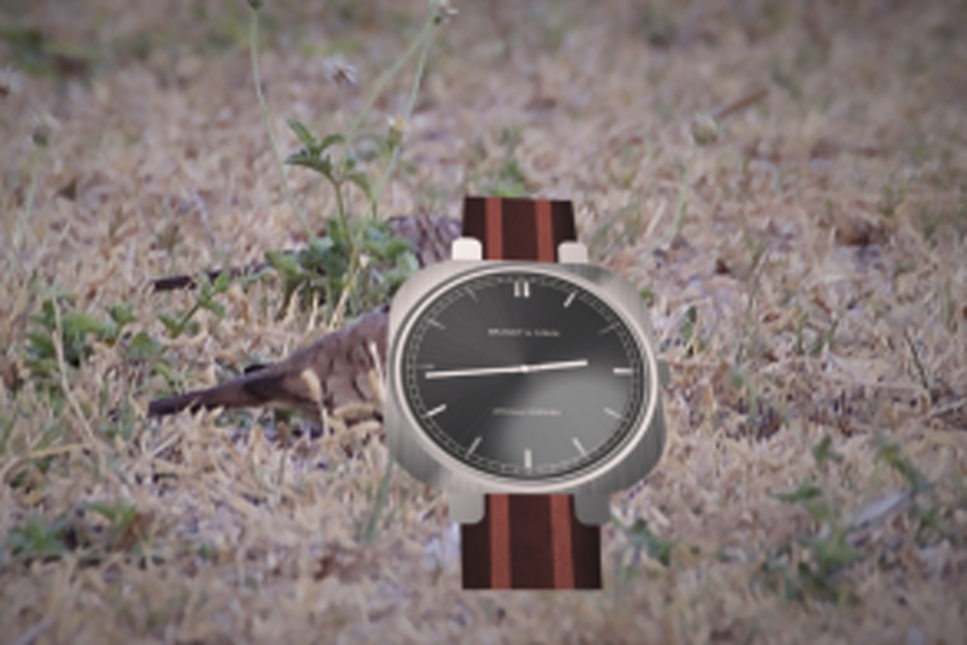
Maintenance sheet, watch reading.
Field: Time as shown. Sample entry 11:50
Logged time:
2:44
